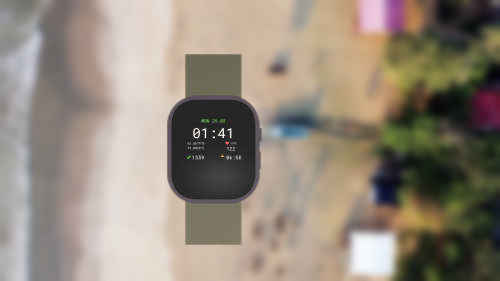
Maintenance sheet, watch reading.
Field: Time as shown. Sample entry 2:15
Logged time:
1:41
